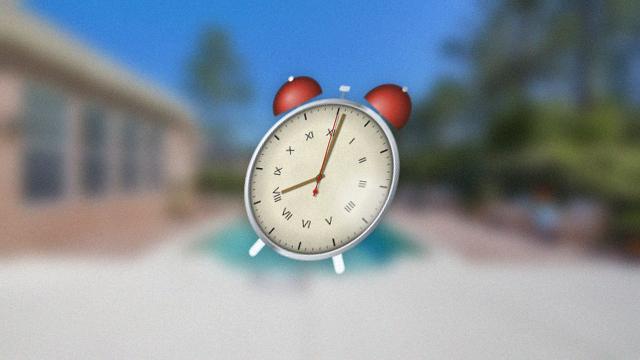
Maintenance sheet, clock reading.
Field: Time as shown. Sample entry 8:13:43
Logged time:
8:01:00
